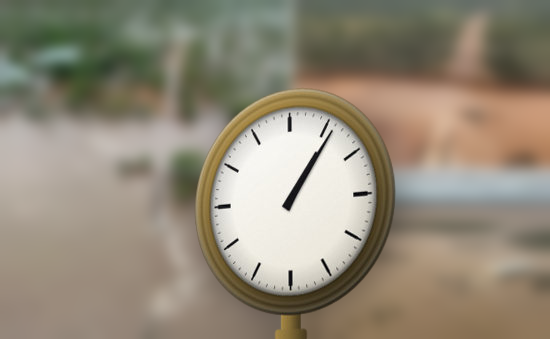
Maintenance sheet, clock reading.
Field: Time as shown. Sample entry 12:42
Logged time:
1:06
